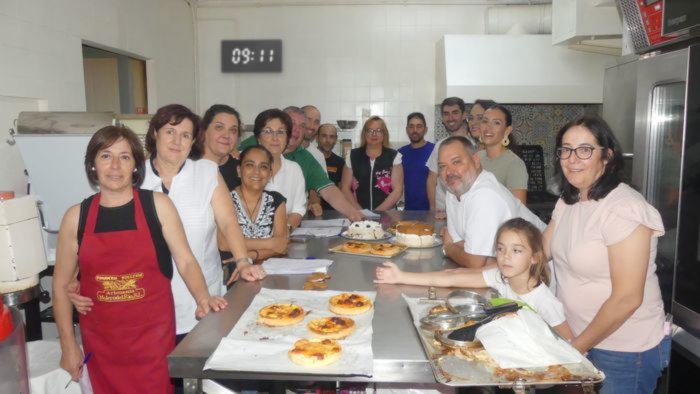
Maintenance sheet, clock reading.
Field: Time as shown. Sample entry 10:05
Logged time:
9:11
